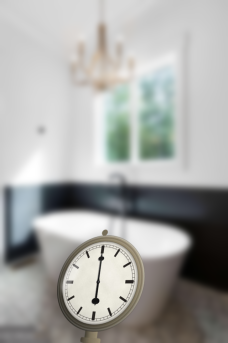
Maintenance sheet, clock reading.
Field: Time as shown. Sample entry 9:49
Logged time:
6:00
